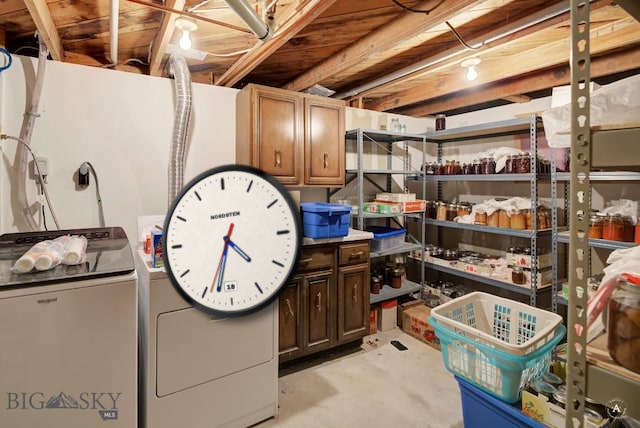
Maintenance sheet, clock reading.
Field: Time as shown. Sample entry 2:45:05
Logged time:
4:32:34
